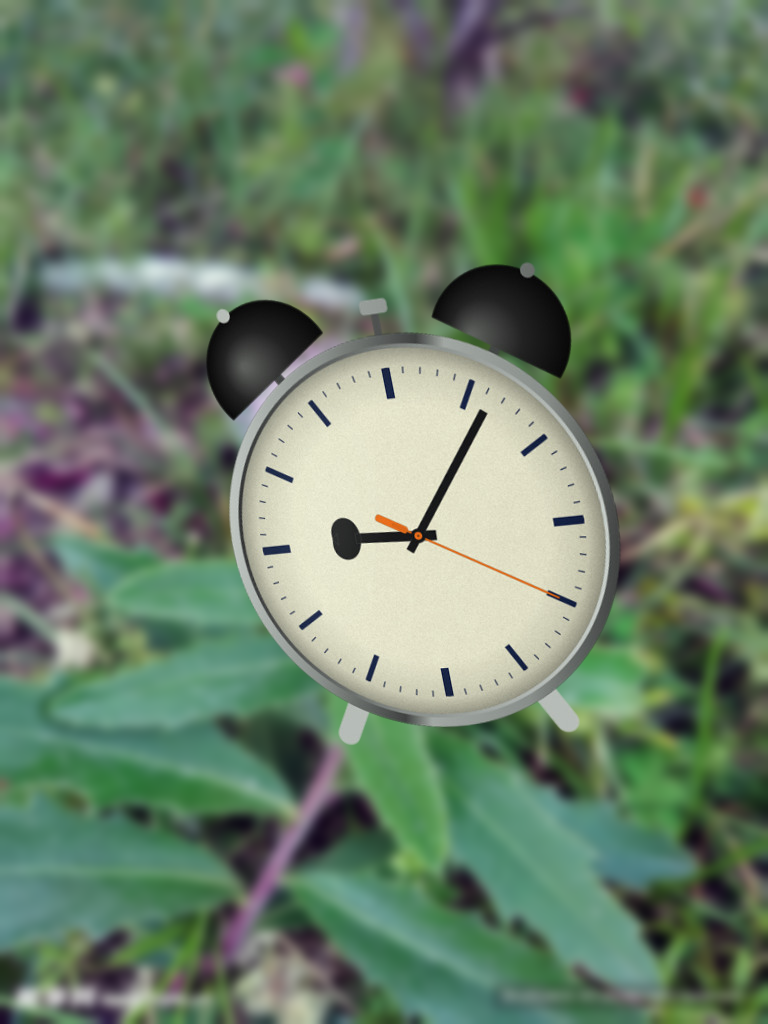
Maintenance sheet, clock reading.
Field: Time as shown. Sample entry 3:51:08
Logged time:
9:06:20
